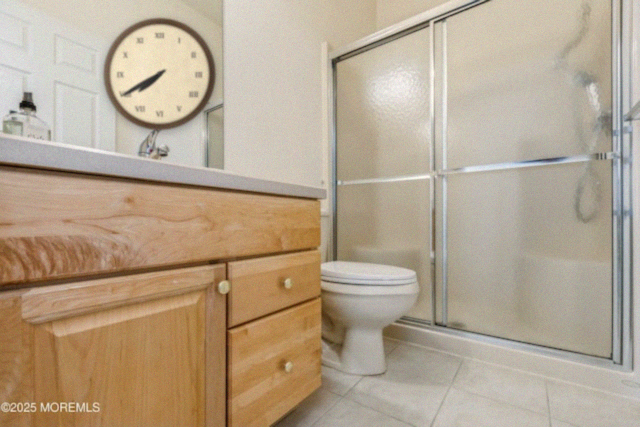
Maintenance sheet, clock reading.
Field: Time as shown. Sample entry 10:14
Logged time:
7:40
